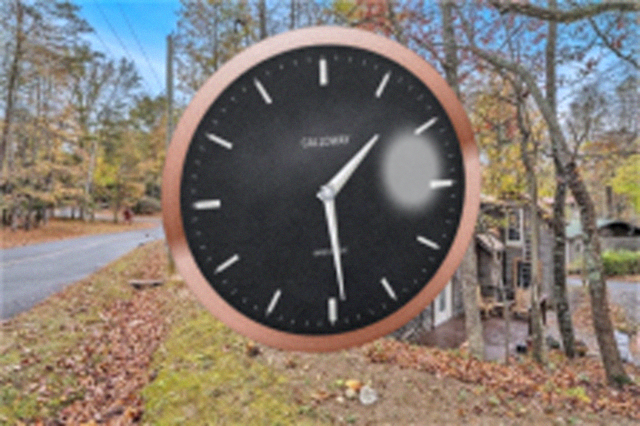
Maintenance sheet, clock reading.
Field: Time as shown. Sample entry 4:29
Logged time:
1:29
